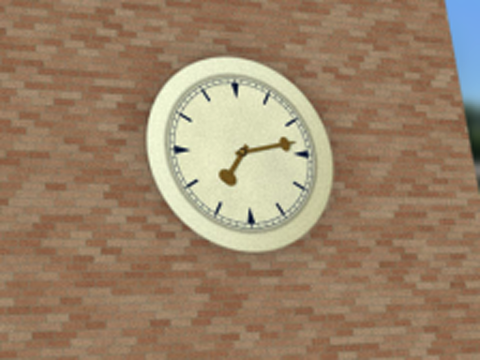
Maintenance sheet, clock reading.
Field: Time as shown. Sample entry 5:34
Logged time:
7:13
